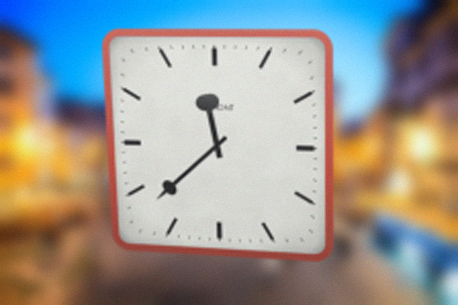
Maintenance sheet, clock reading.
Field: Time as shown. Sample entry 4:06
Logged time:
11:38
